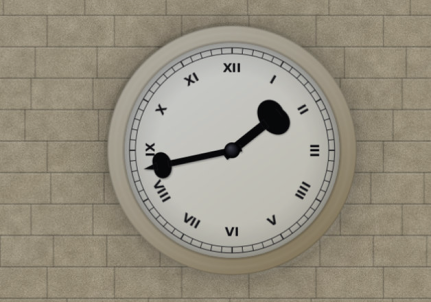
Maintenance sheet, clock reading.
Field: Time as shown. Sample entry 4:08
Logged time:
1:43
